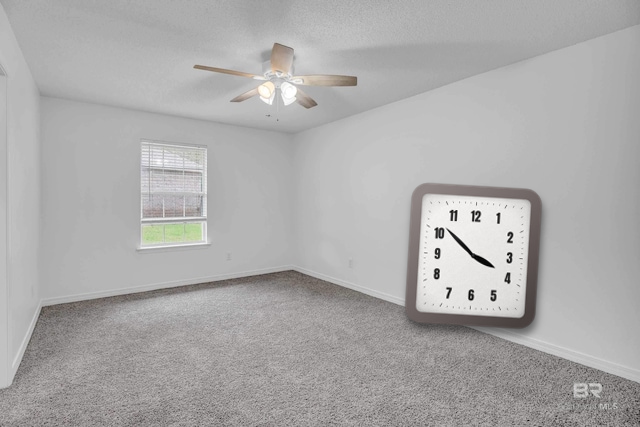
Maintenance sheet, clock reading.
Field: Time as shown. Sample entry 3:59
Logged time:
3:52
